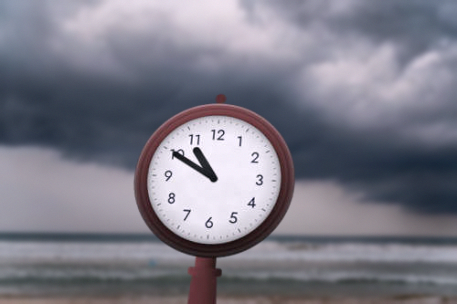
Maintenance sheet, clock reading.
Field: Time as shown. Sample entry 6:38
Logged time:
10:50
